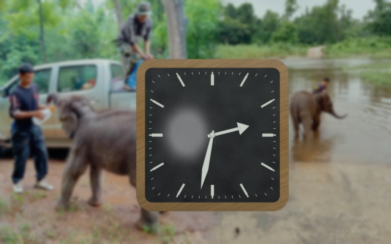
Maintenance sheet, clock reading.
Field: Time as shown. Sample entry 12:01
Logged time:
2:32
